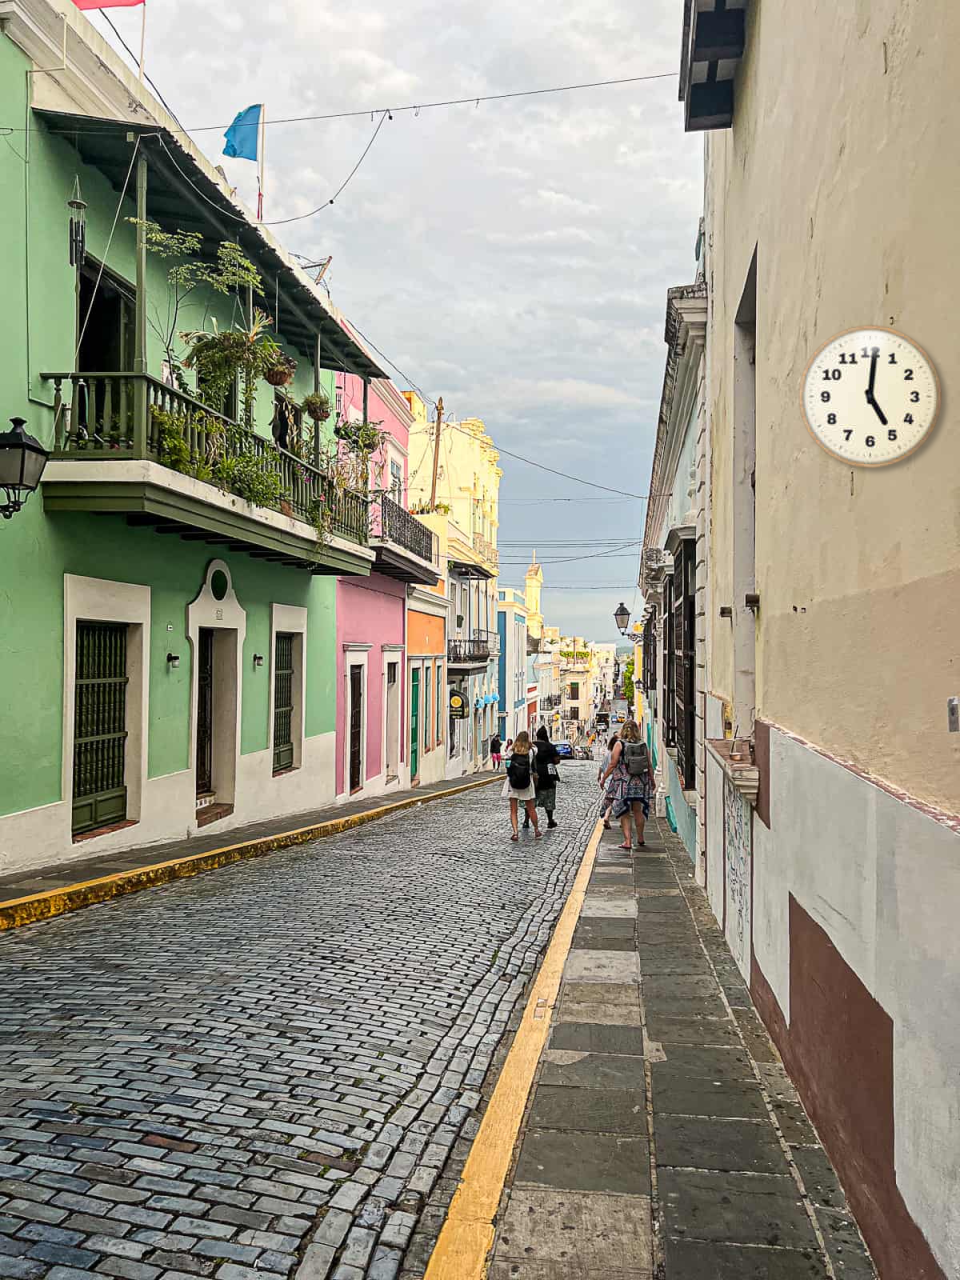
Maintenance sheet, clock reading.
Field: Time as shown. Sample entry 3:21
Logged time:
5:01
